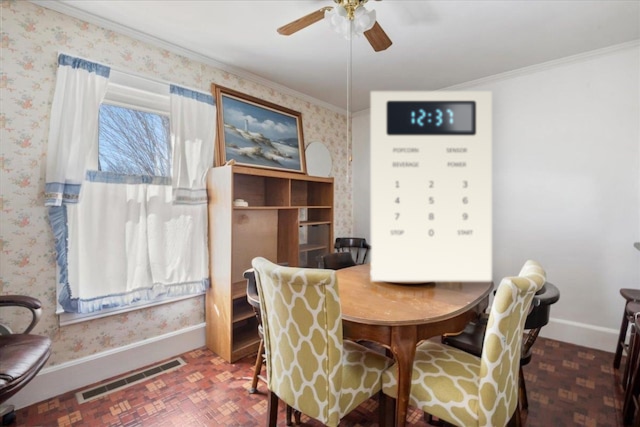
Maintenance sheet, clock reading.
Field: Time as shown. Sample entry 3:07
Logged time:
12:37
